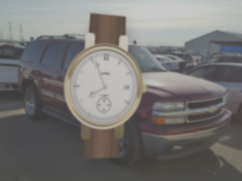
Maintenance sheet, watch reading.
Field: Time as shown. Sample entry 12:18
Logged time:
7:56
